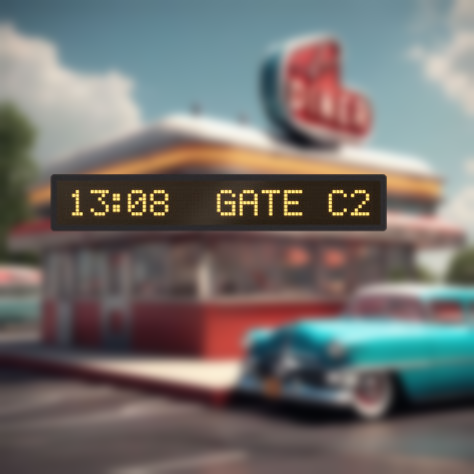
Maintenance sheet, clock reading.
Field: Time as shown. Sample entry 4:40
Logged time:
13:08
